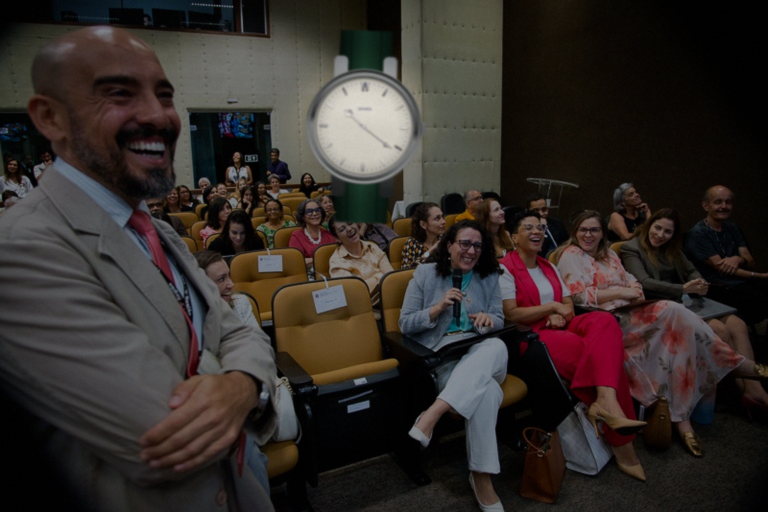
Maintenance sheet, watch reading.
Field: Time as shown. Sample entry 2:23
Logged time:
10:21
